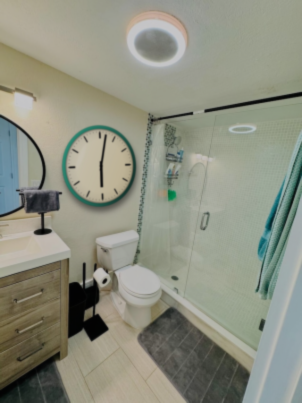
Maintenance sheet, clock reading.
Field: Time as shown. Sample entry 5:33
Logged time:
6:02
